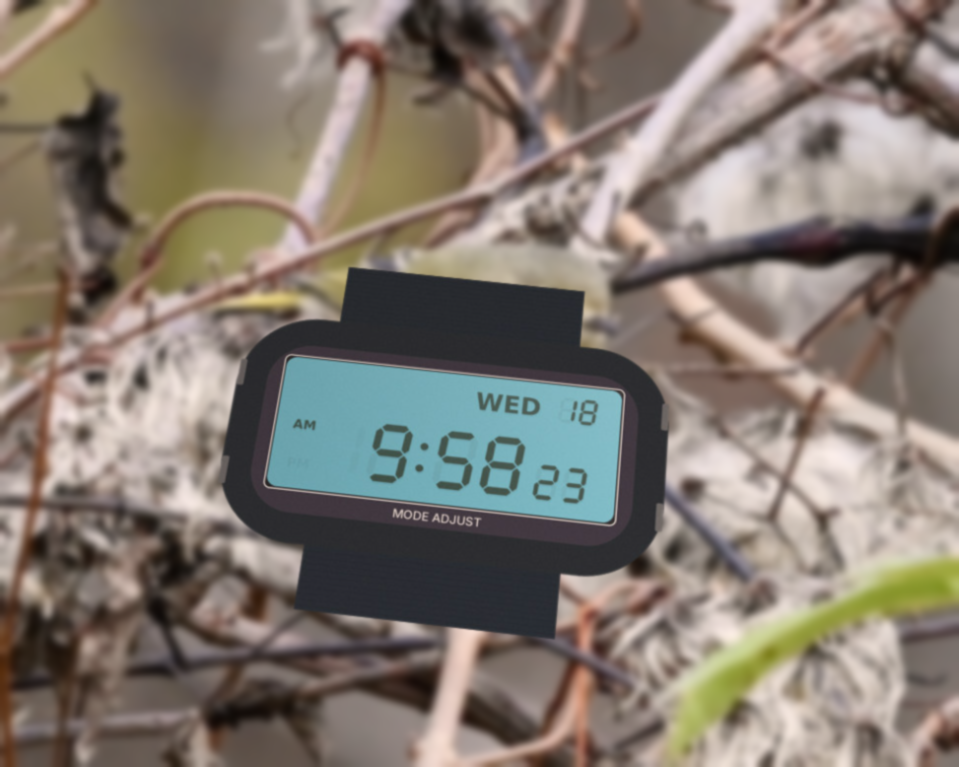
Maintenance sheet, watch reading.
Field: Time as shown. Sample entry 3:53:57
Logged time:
9:58:23
